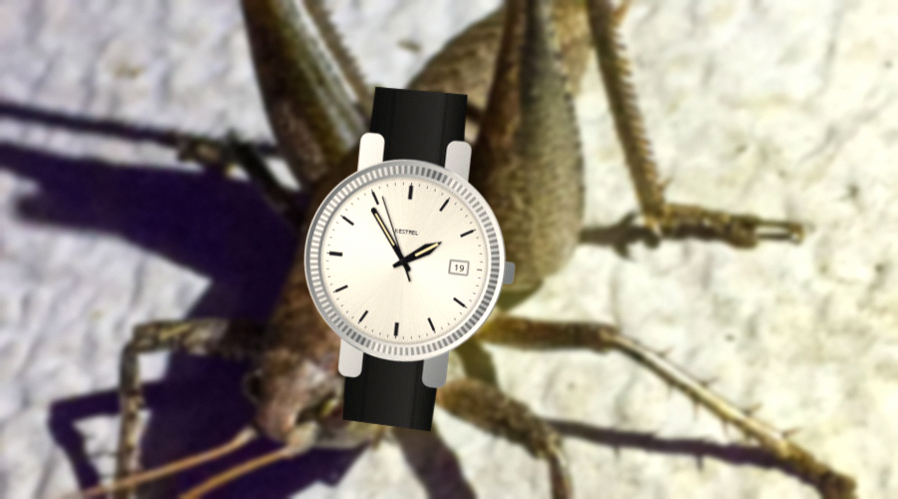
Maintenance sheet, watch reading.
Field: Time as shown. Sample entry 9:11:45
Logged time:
1:53:56
